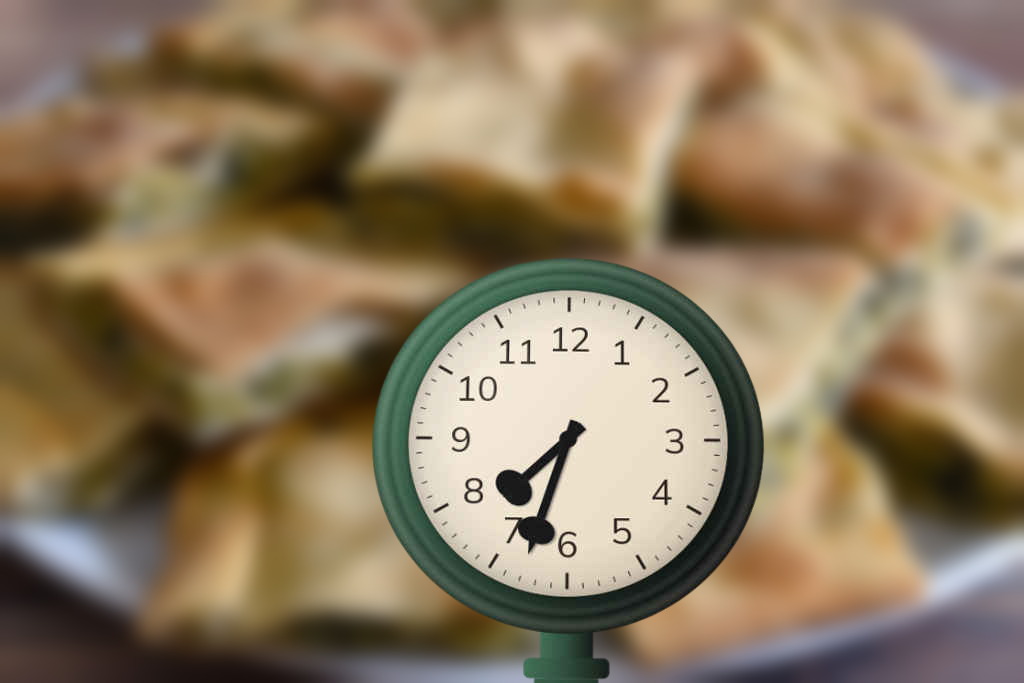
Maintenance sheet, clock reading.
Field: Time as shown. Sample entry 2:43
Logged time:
7:33
